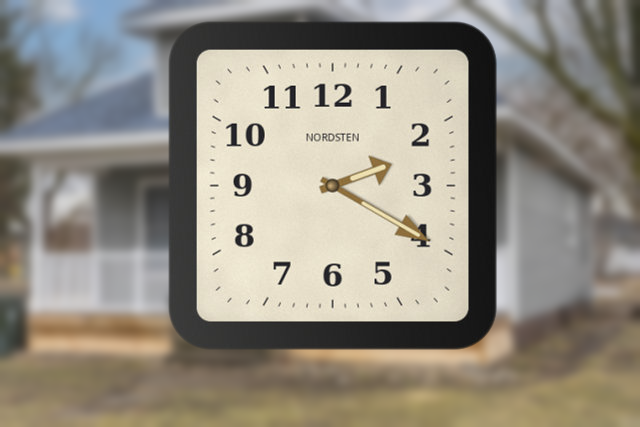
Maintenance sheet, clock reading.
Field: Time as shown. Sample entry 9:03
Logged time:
2:20
